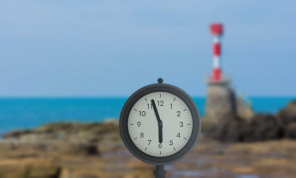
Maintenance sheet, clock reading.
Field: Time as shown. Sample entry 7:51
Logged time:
5:57
